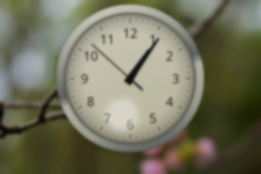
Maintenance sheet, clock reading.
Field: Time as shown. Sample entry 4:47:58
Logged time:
1:05:52
